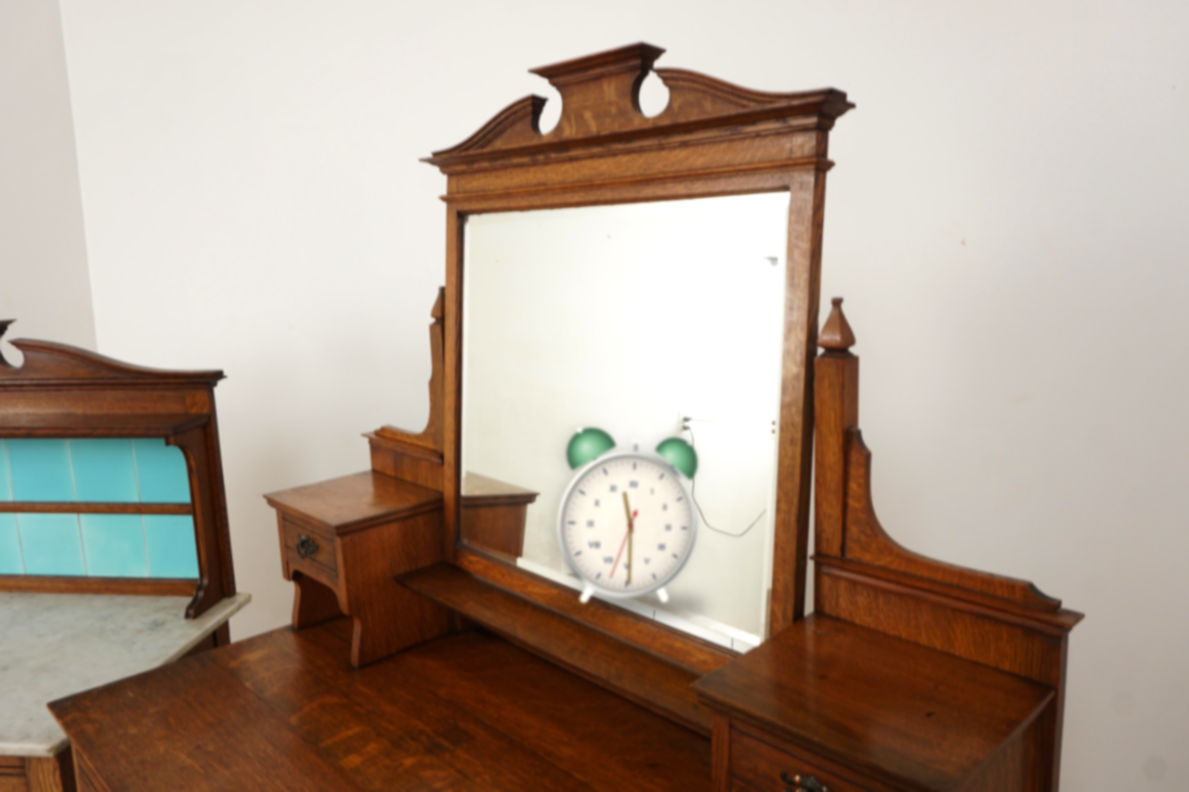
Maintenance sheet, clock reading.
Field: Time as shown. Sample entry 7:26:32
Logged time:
11:29:33
